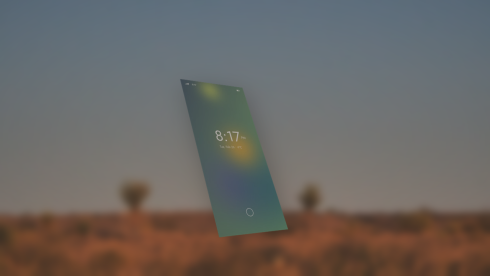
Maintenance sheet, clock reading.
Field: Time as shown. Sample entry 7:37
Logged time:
8:17
